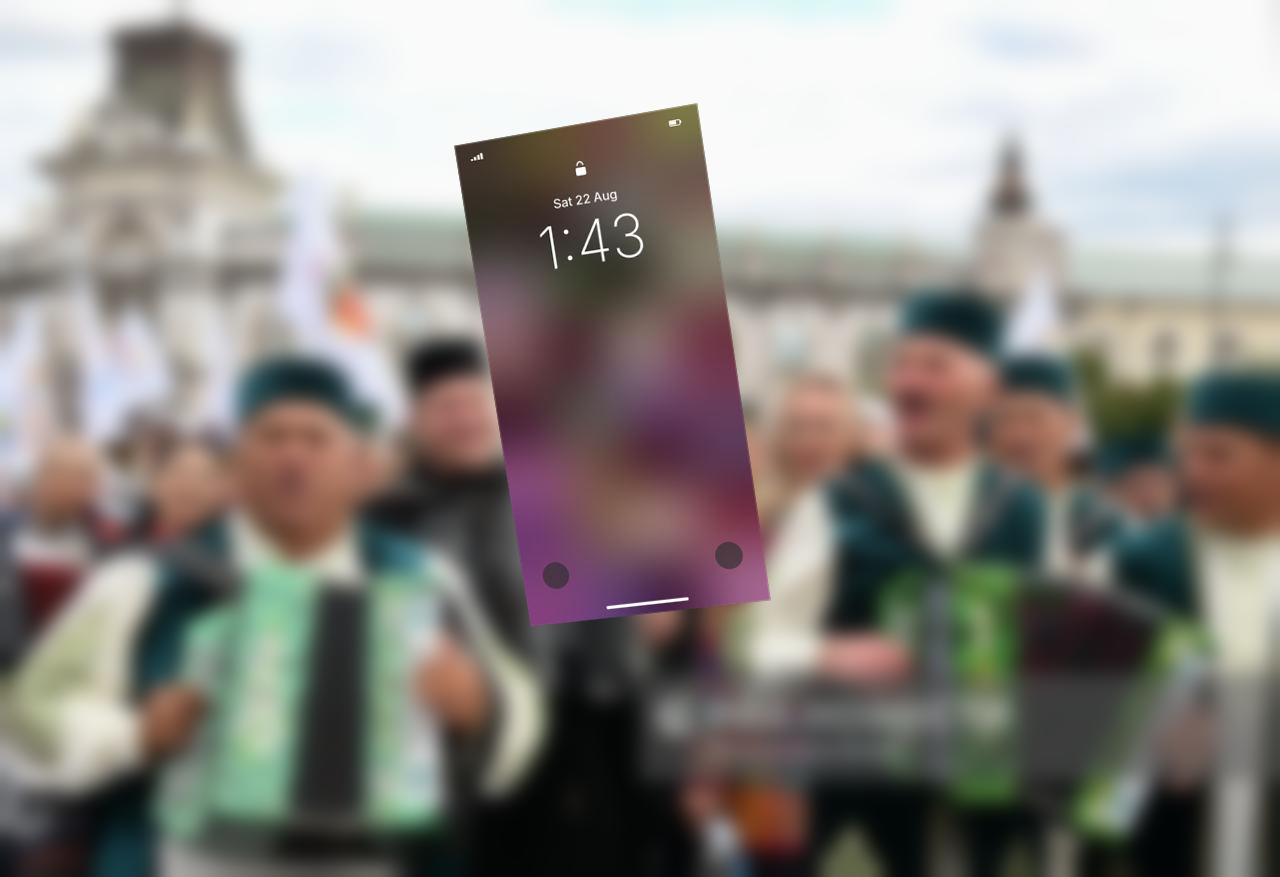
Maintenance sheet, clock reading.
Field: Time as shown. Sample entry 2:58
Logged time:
1:43
